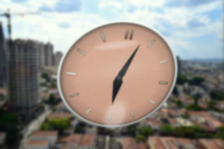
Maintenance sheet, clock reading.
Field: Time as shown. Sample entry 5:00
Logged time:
6:03
